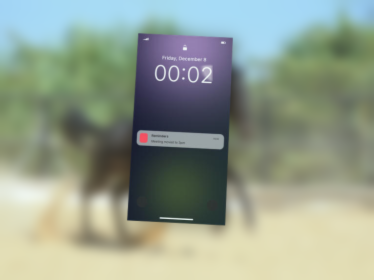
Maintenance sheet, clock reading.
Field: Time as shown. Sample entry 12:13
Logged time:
0:02
